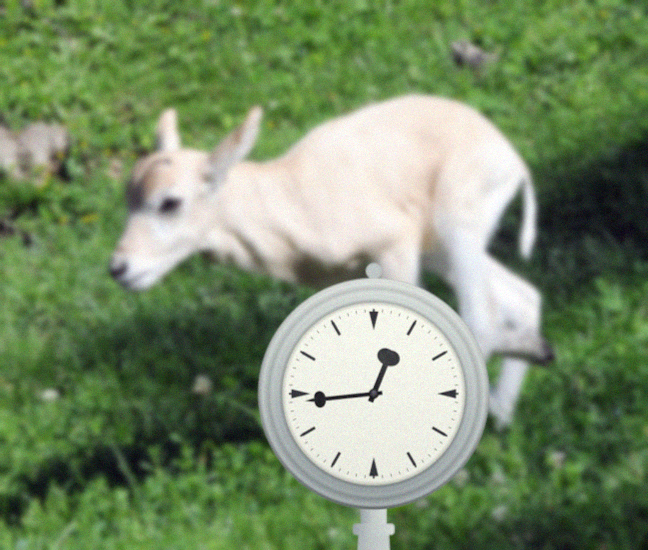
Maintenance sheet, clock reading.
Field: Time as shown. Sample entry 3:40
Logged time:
12:44
